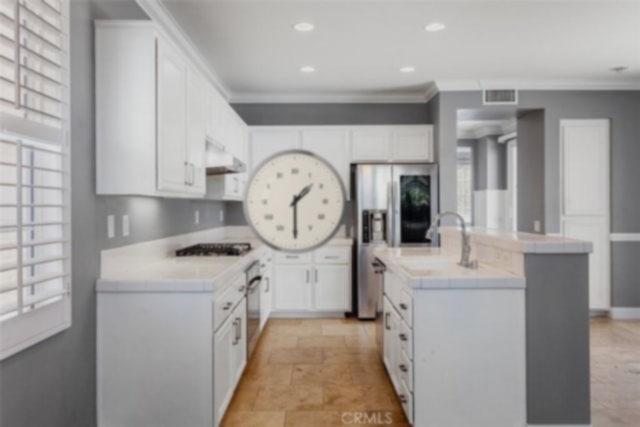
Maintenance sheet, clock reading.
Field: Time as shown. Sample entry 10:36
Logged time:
1:30
